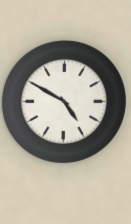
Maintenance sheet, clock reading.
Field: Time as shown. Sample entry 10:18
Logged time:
4:50
